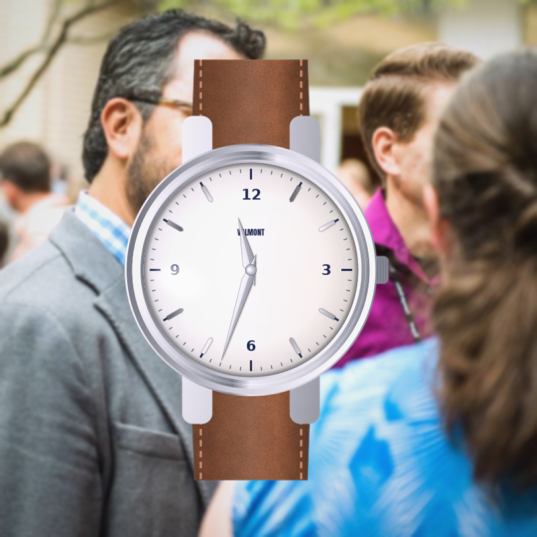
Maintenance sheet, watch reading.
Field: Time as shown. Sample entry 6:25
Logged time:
11:33
